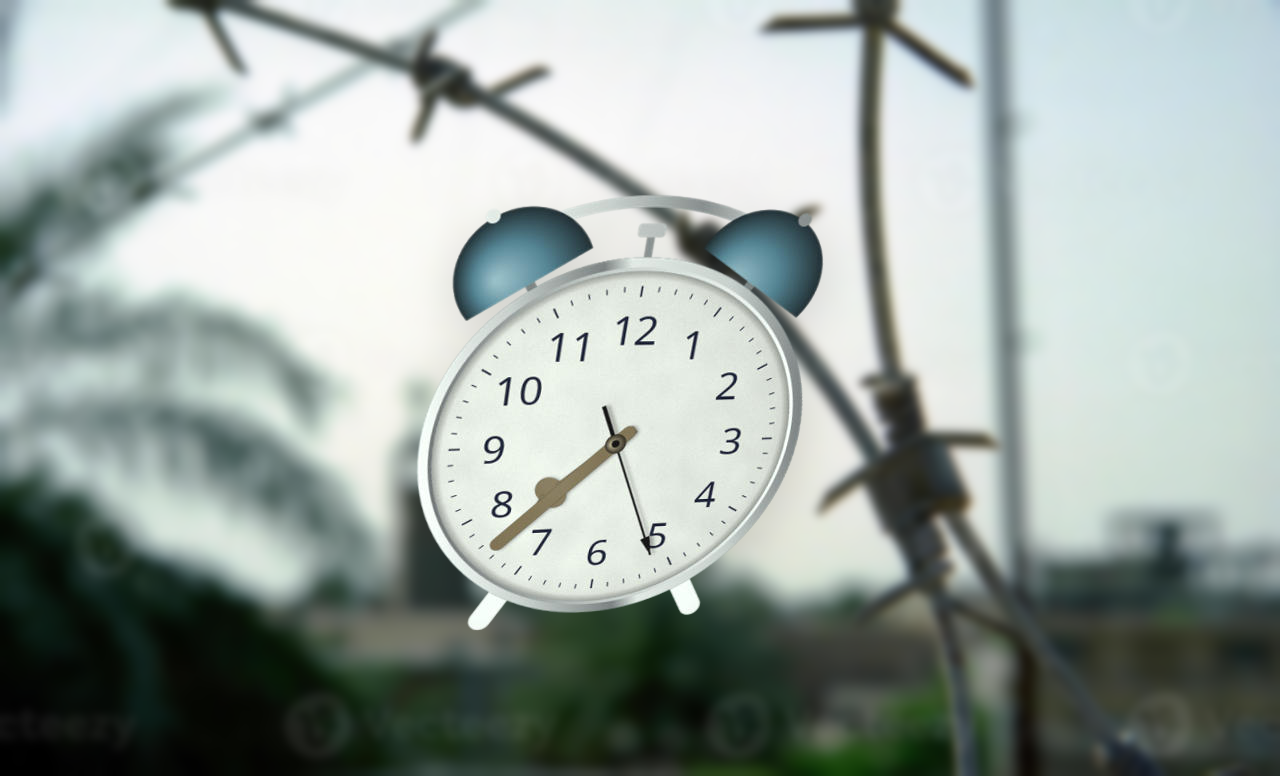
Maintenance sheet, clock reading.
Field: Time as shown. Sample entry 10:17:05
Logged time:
7:37:26
